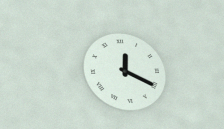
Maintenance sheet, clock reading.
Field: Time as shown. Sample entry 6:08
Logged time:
12:20
